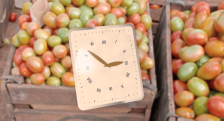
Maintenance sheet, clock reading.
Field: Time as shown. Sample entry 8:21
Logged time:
2:52
